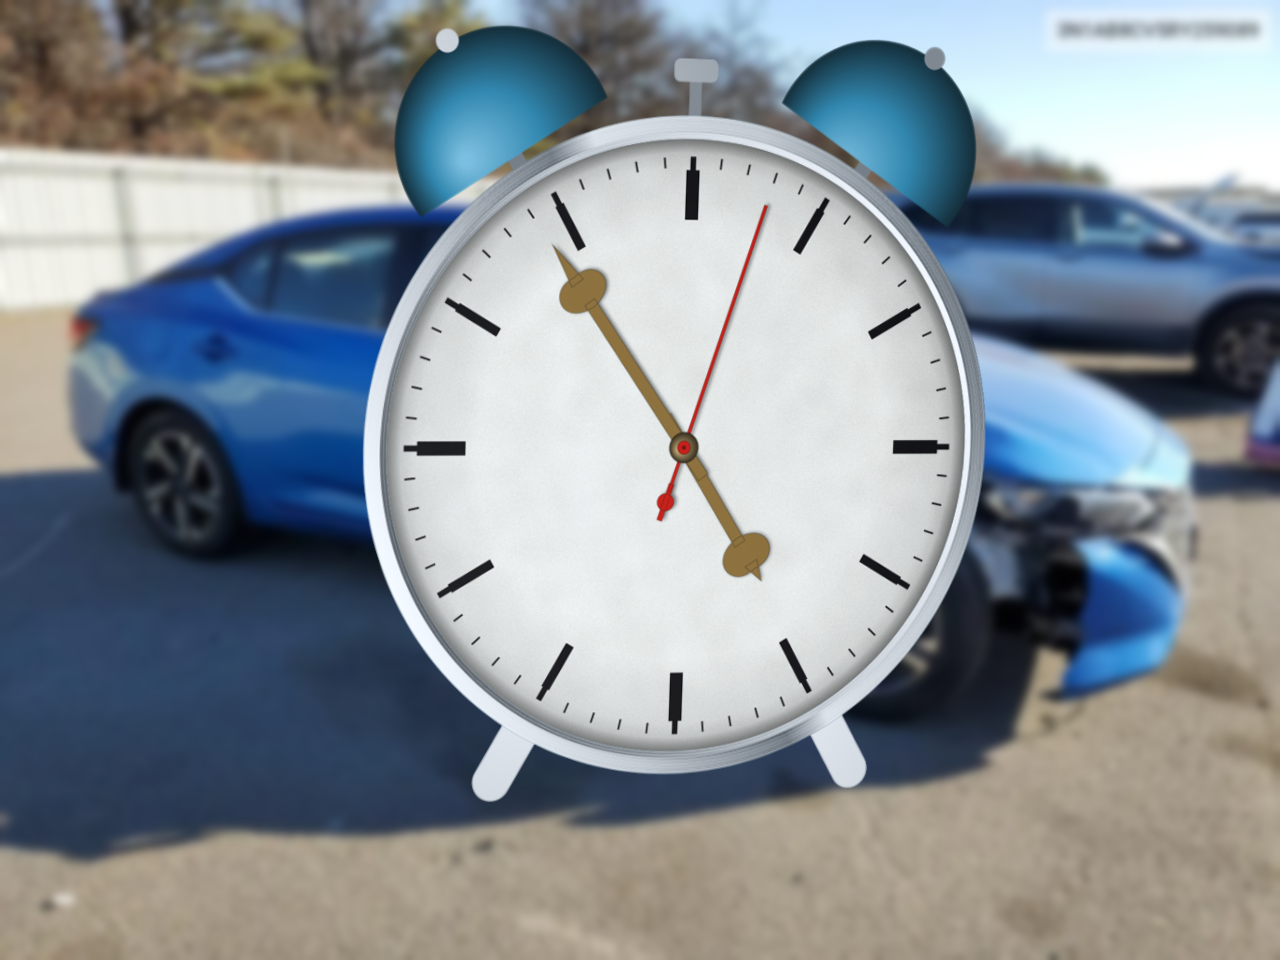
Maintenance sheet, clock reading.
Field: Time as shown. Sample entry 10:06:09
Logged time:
4:54:03
